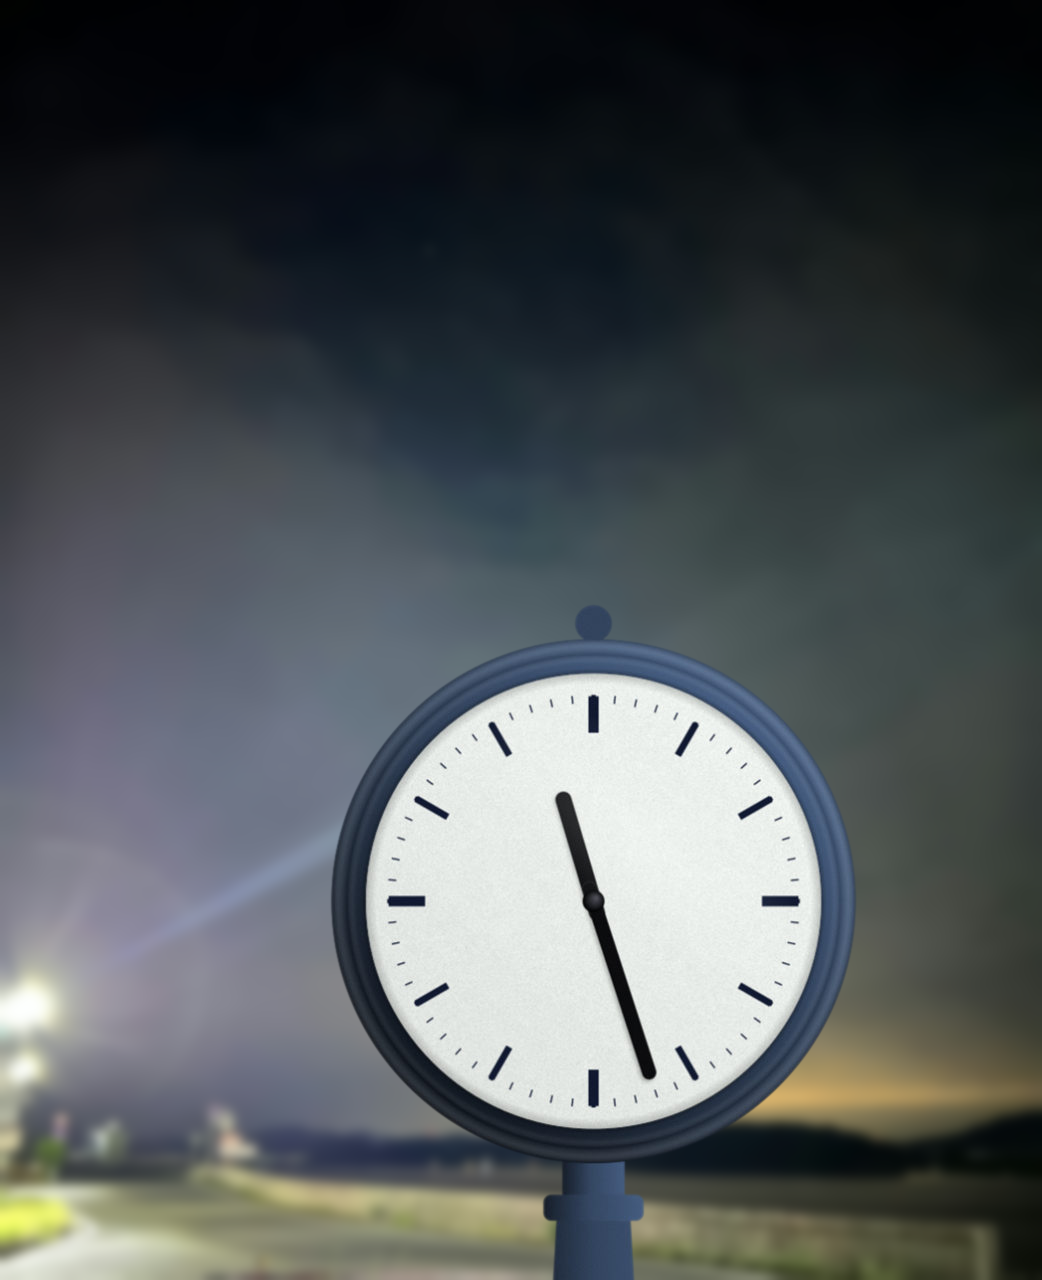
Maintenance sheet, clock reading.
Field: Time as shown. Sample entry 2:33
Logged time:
11:27
